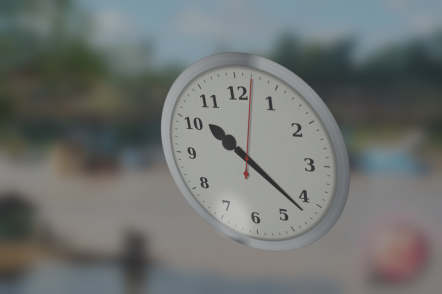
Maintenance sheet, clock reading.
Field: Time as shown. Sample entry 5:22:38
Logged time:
10:22:02
